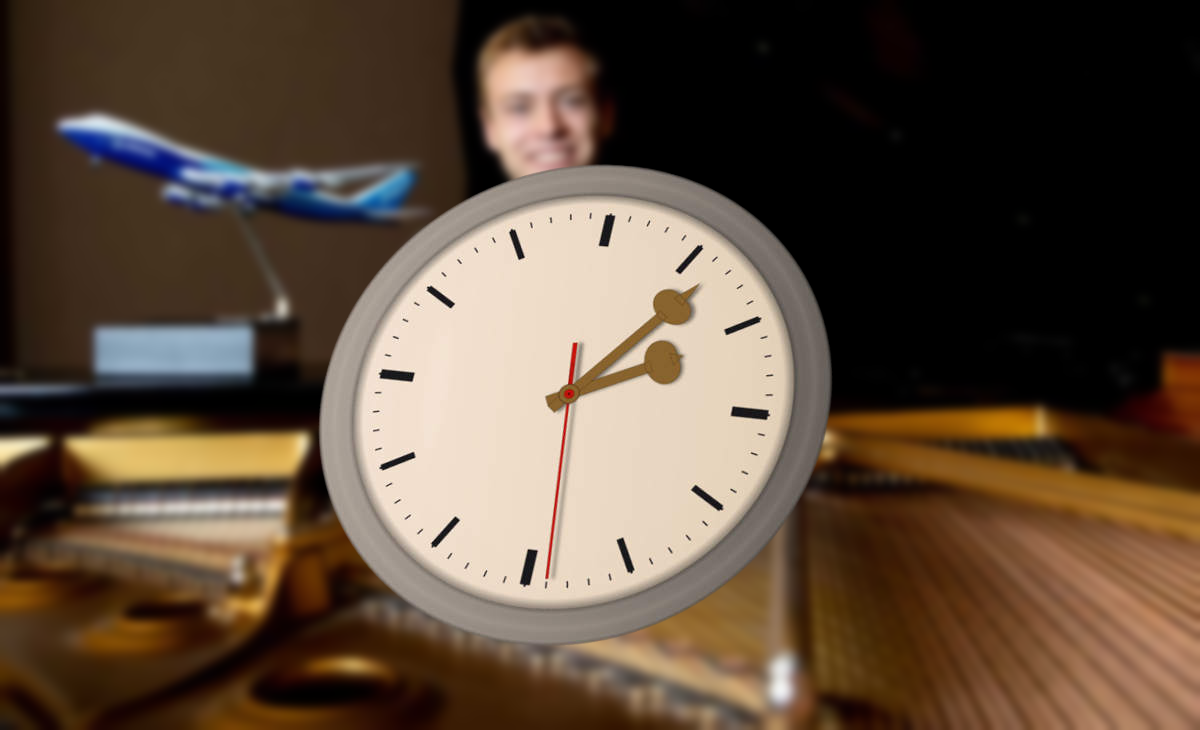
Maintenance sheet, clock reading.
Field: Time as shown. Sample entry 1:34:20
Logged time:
2:06:29
